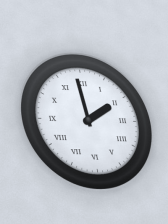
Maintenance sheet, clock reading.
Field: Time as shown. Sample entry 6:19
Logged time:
1:59
